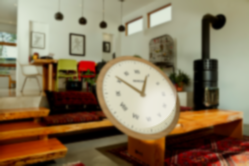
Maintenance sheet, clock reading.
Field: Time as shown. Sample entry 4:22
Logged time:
12:51
